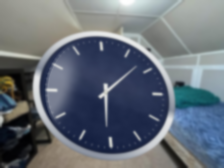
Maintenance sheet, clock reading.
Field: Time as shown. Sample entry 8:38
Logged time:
6:08
